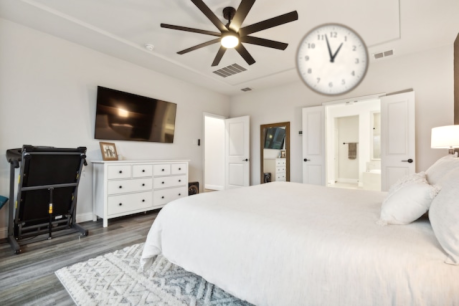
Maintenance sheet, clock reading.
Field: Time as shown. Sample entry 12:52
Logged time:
12:57
